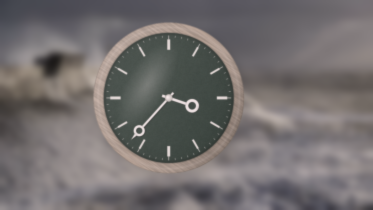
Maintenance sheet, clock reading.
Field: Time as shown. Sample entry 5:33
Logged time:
3:37
